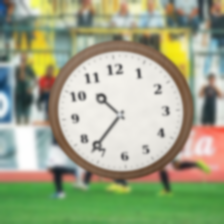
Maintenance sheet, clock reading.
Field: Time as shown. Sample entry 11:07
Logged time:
10:37
